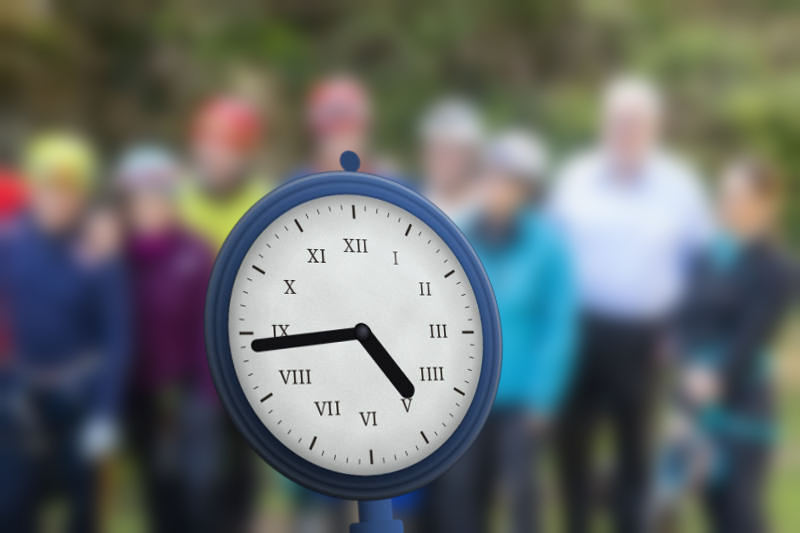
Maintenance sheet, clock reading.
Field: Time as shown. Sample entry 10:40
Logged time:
4:44
